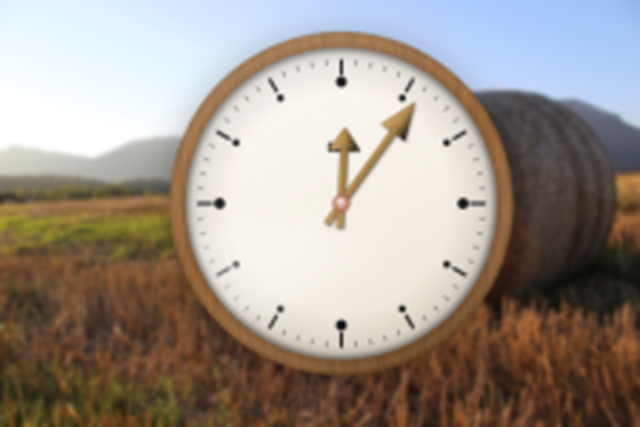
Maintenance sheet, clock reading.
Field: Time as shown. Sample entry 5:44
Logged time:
12:06
